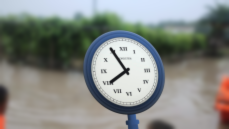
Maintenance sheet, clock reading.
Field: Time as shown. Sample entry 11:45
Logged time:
7:55
